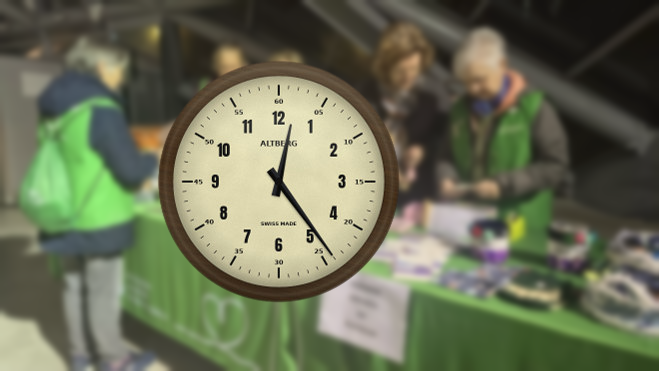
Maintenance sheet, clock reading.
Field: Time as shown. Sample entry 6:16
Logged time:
12:24
